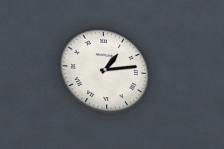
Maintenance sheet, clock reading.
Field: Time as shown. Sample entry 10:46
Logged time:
1:13
